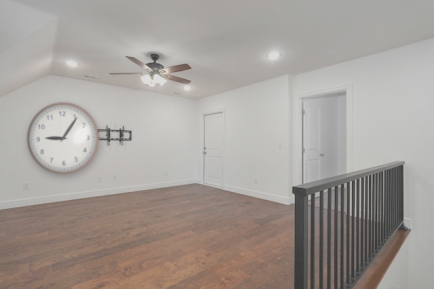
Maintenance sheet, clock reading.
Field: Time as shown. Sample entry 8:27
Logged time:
9:06
